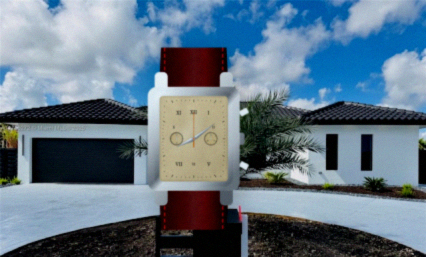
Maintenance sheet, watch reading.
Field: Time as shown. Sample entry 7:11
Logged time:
8:09
